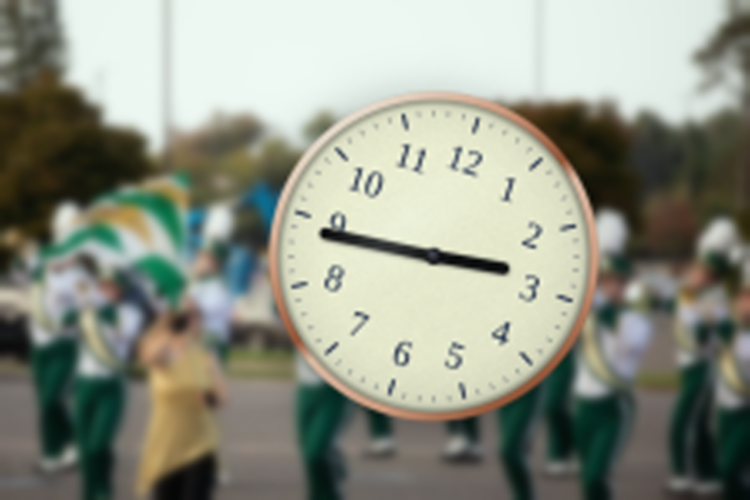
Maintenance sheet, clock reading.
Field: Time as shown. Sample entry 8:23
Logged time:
2:44
